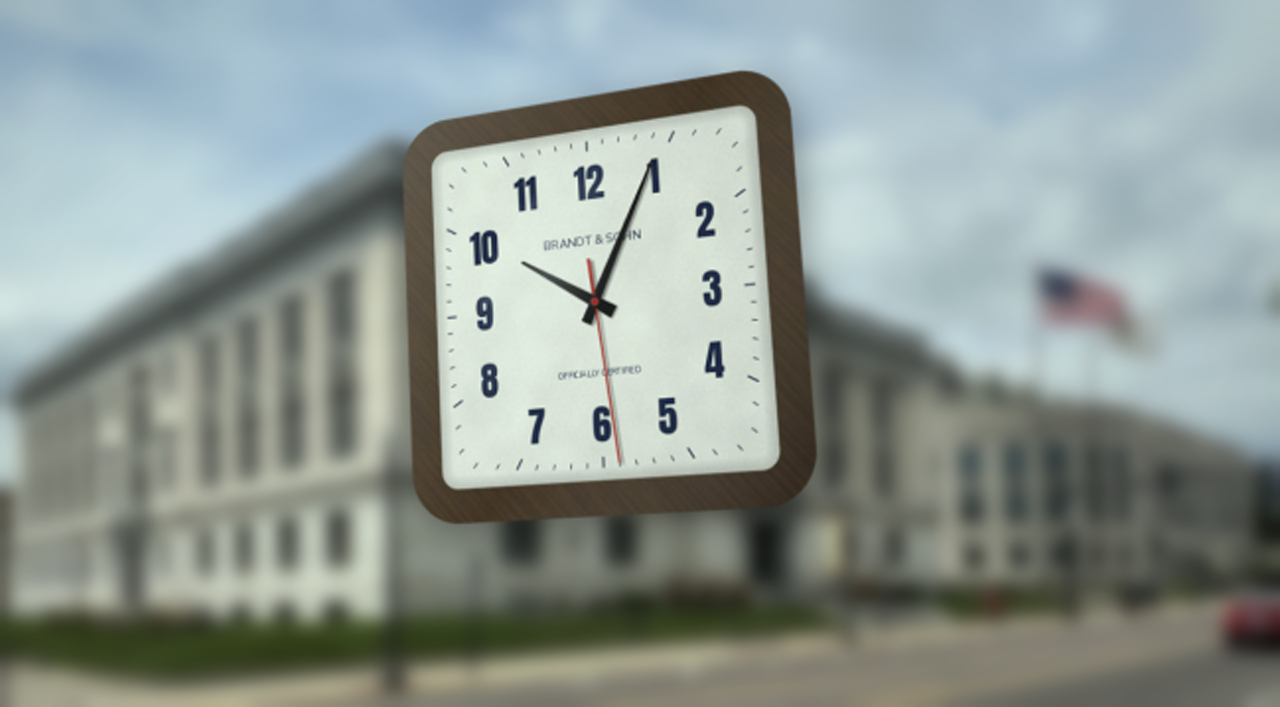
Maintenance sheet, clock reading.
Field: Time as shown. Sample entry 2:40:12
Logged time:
10:04:29
